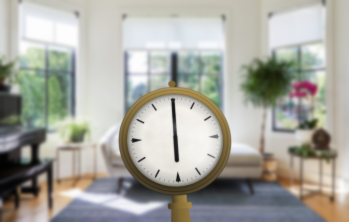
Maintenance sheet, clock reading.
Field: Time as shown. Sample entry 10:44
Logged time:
6:00
